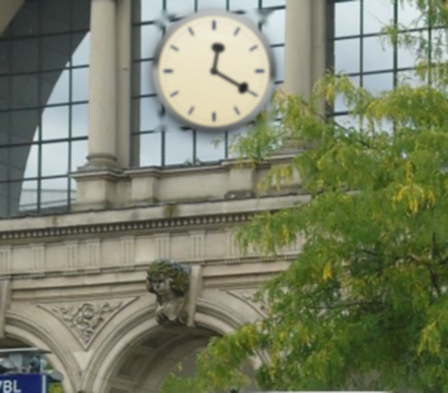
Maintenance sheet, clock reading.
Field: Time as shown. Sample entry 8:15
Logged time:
12:20
